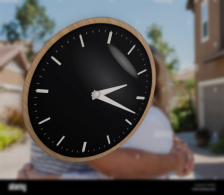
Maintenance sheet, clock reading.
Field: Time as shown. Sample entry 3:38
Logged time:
2:18
